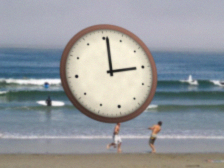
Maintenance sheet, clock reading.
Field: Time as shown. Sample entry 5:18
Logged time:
3:01
